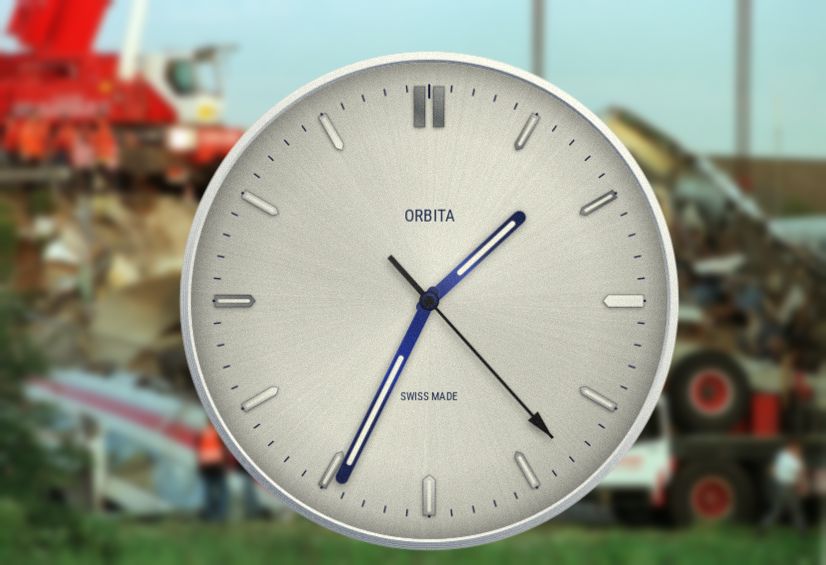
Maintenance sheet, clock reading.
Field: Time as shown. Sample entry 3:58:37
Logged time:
1:34:23
